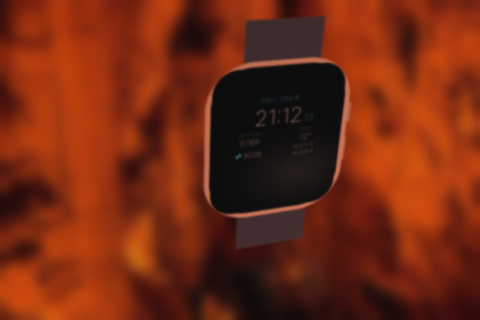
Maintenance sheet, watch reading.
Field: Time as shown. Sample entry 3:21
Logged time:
21:12
